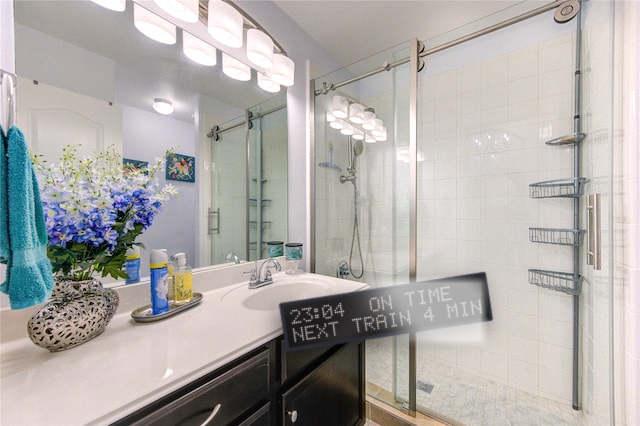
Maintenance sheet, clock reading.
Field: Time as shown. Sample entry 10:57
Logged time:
23:04
